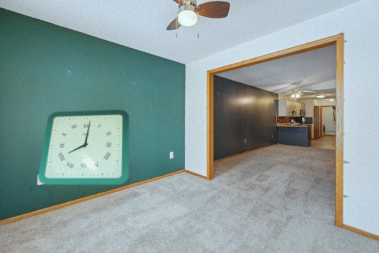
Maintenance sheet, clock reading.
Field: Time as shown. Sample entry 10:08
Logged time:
8:01
